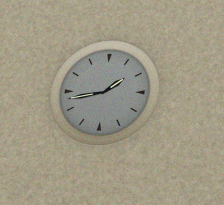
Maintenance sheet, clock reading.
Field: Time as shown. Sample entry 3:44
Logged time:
1:43
